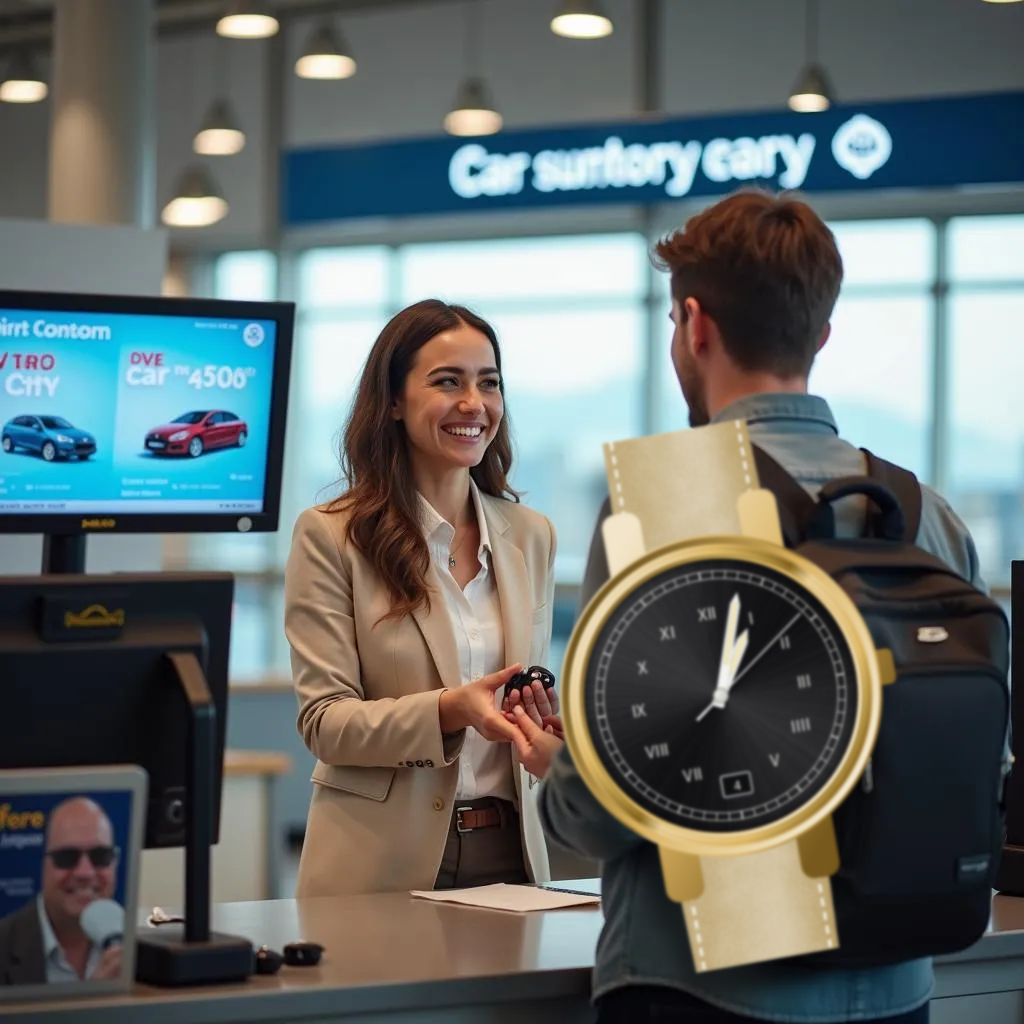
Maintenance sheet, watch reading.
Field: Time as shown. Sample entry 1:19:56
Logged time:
1:03:09
